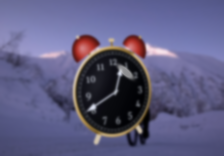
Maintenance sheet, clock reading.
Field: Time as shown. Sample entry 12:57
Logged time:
12:41
